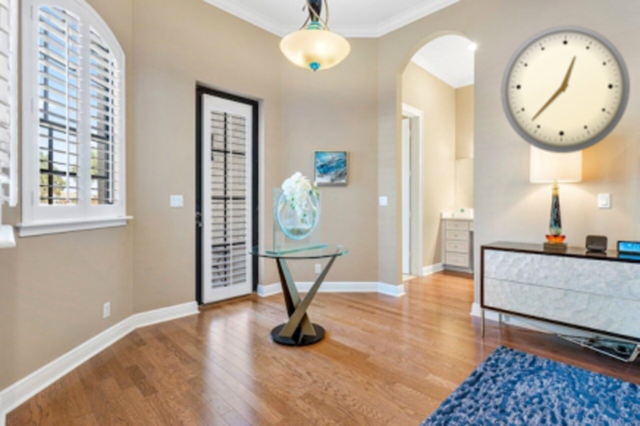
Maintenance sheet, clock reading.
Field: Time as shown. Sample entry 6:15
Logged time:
12:37
